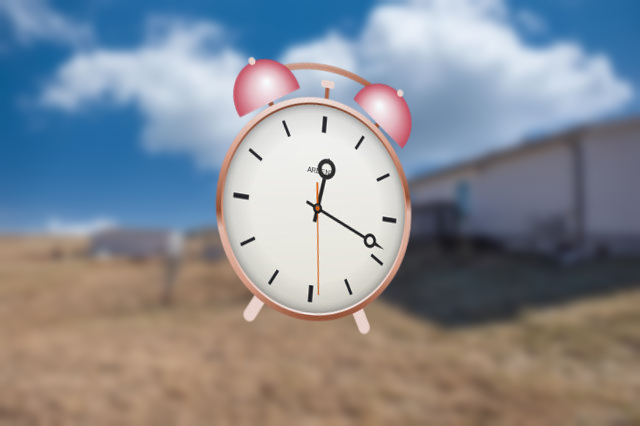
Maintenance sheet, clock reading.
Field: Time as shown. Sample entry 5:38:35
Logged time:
12:18:29
